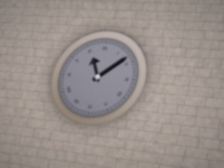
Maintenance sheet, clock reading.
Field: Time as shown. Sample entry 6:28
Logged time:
11:08
